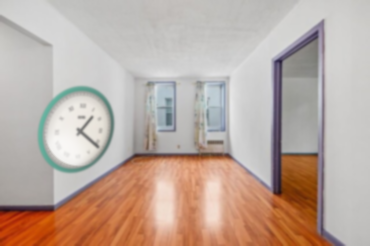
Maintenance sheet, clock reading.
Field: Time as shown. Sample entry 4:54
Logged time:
1:21
